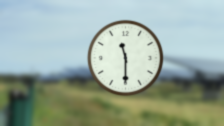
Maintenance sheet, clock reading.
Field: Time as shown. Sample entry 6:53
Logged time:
11:30
